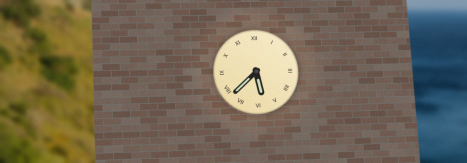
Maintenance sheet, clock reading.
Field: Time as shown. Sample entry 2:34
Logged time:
5:38
